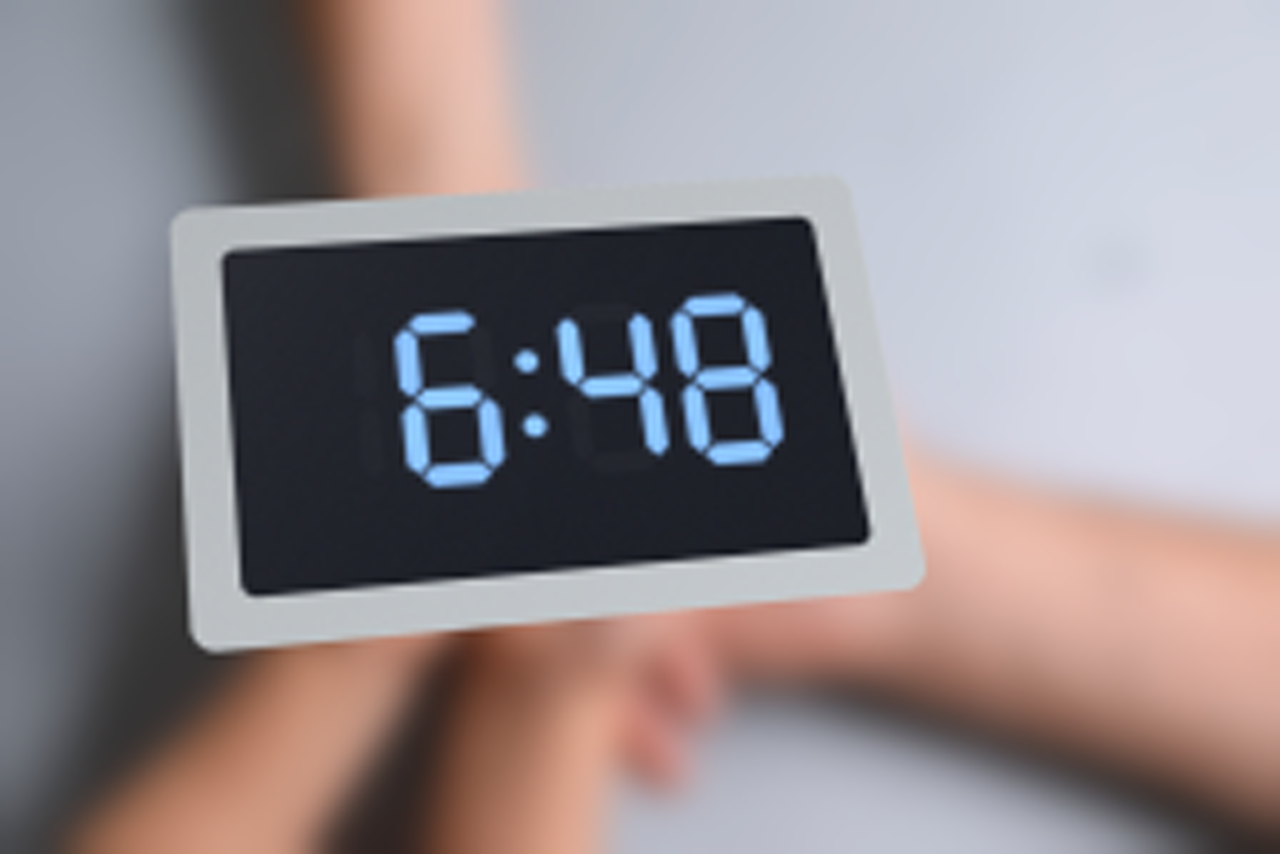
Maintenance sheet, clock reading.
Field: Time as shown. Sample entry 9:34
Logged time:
6:48
